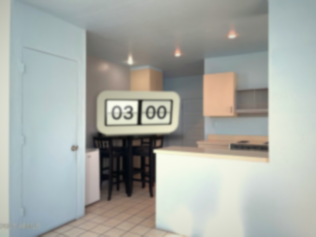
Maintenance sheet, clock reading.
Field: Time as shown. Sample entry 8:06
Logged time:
3:00
